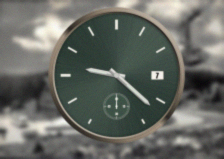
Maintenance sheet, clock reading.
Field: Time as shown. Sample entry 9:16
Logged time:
9:22
